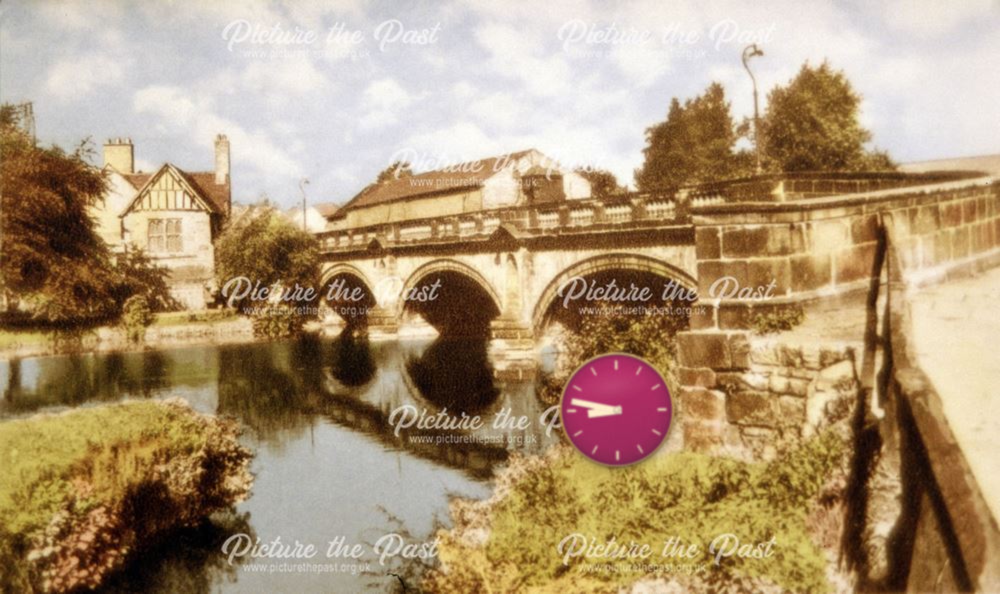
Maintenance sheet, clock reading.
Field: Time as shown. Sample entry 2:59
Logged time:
8:47
